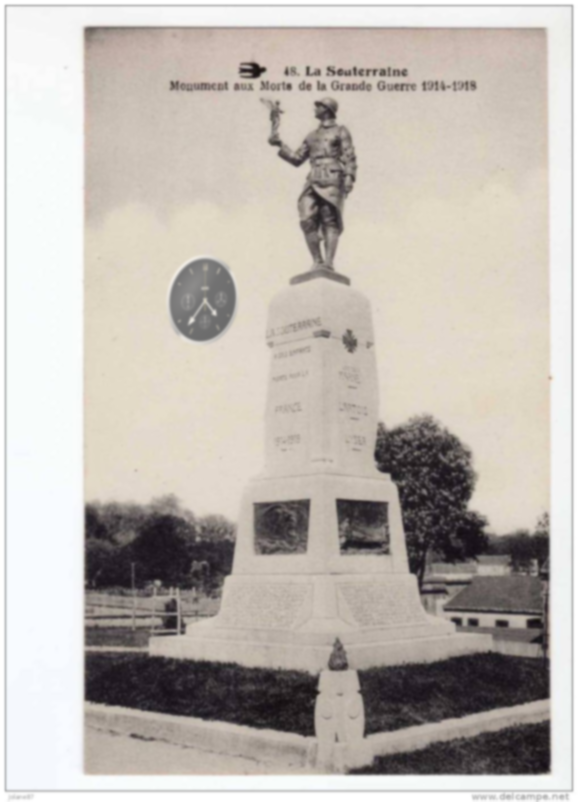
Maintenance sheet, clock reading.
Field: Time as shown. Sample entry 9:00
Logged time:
4:37
